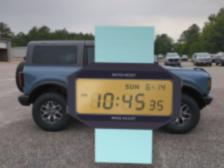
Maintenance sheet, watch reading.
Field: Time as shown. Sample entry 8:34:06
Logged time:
10:45:35
